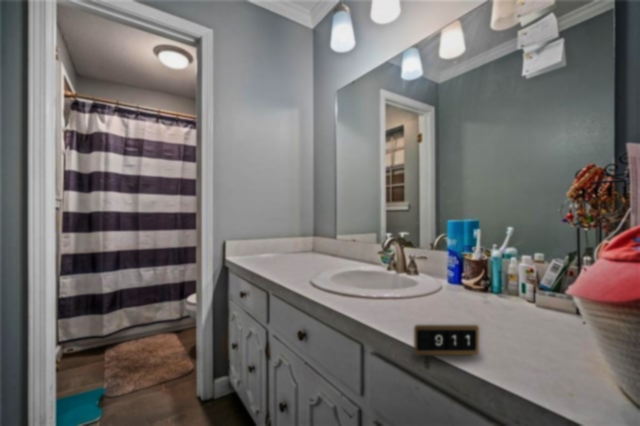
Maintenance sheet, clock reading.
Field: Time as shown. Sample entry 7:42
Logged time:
9:11
